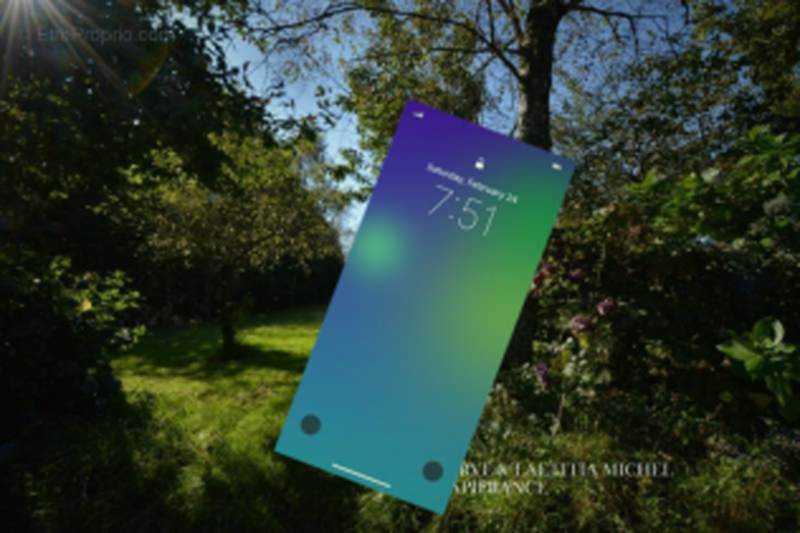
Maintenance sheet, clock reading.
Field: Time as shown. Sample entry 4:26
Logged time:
7:51
